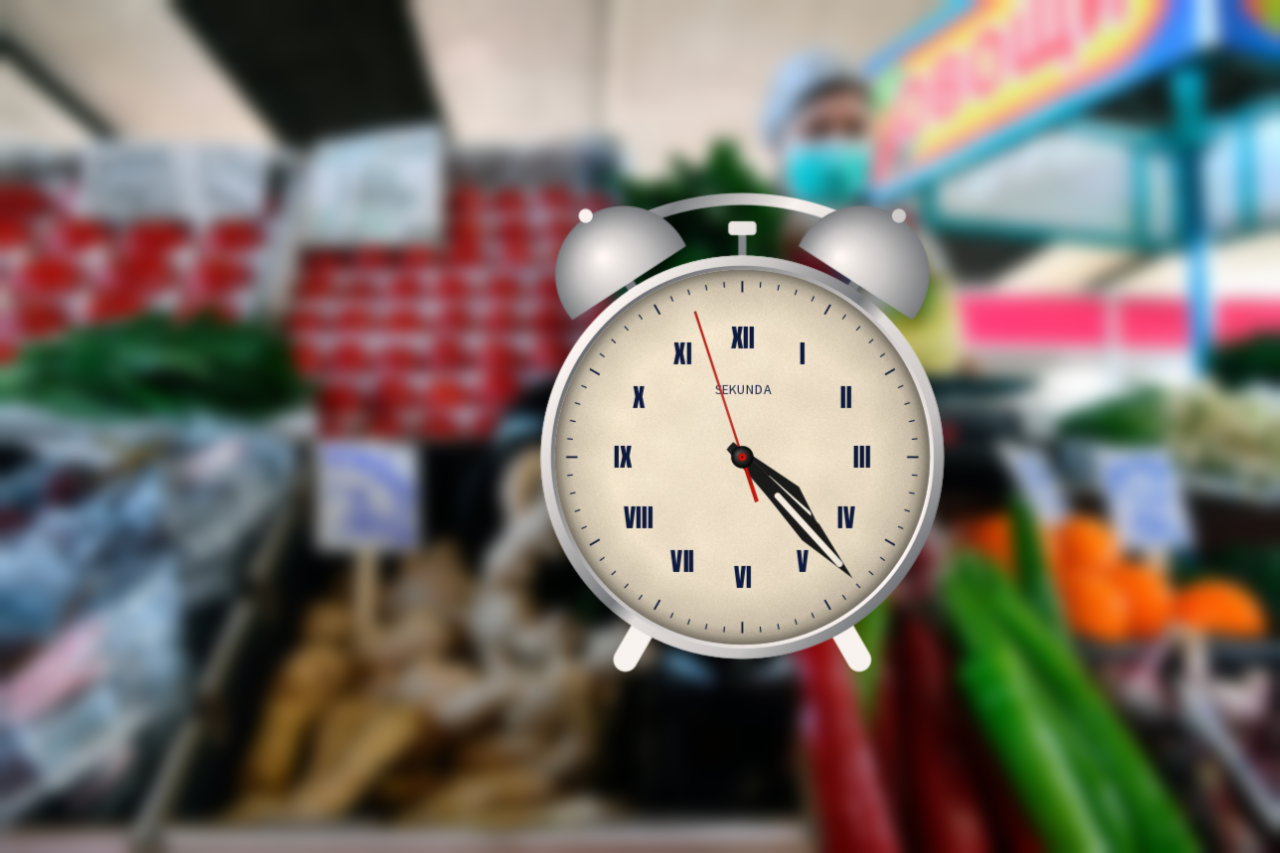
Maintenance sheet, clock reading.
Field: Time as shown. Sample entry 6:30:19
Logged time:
4:22:57
